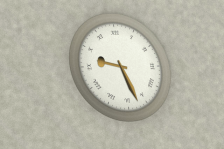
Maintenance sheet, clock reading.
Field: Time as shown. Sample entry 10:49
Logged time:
9:27
